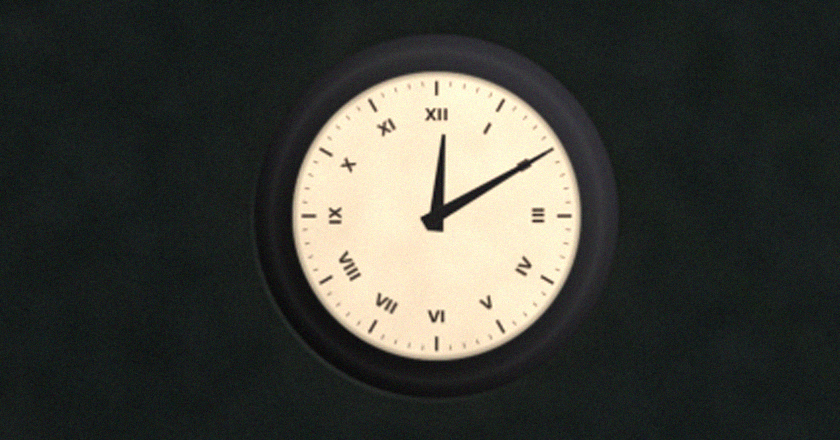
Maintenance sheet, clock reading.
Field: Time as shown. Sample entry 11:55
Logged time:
12:10
